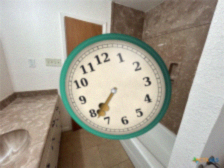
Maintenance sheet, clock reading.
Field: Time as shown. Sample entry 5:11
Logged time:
7:38
